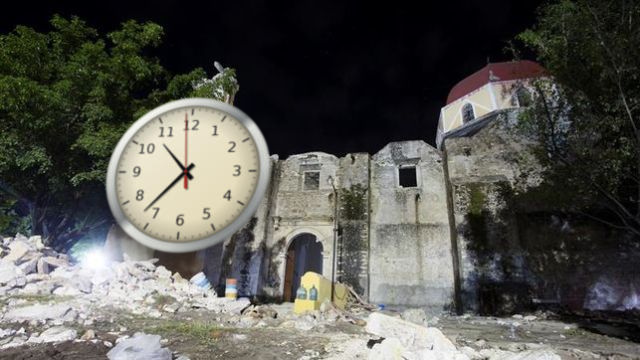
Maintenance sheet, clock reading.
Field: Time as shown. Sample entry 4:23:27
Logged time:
10:36:59
